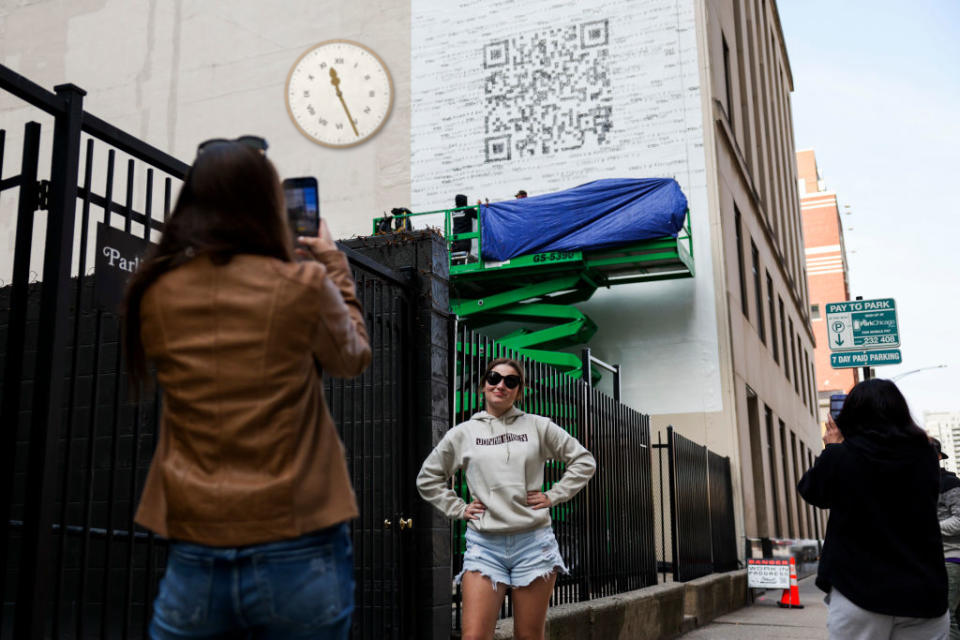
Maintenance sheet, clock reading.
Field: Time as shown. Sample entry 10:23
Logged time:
11:26
